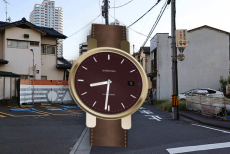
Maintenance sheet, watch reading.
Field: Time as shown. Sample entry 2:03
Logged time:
8:31
